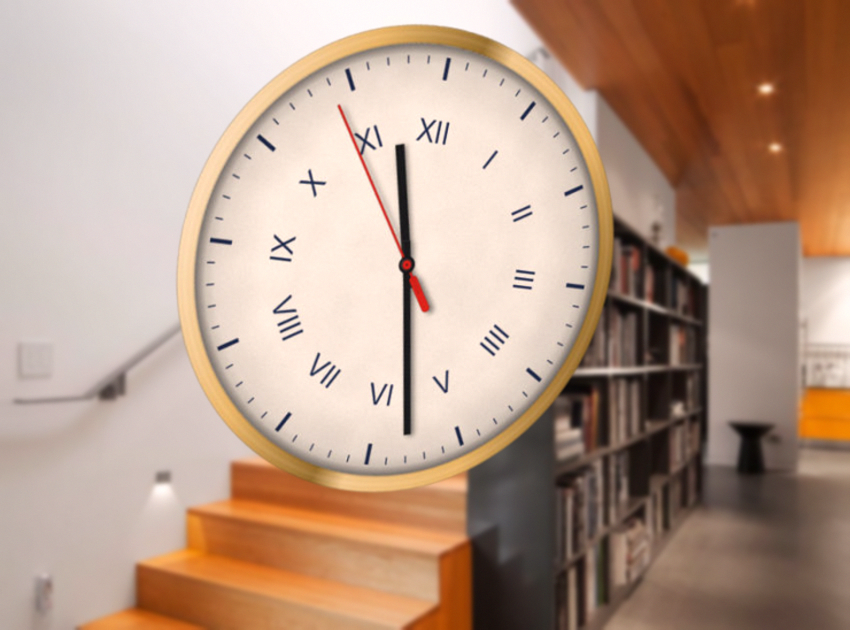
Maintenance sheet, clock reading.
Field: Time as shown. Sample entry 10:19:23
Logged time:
11:27:54
